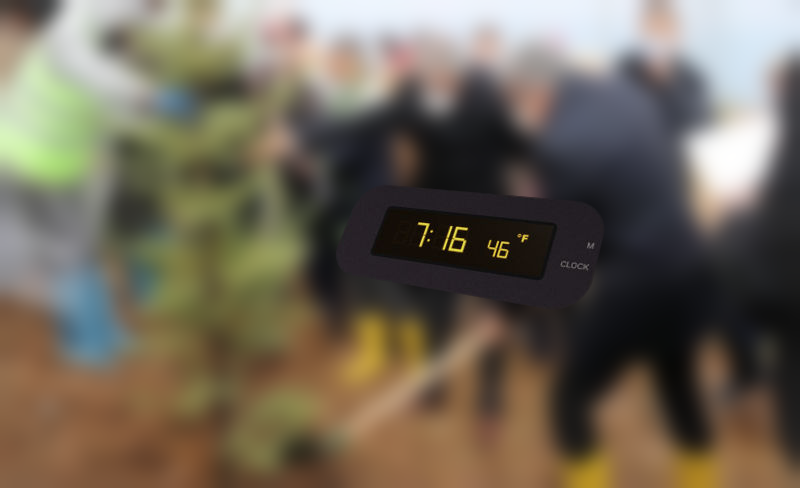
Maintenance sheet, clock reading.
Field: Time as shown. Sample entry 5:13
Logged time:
7:16
